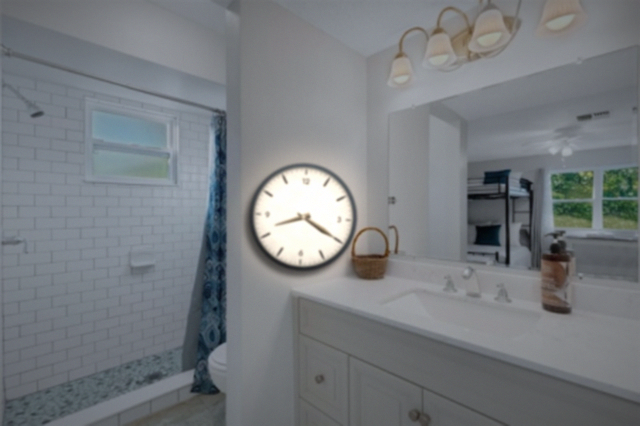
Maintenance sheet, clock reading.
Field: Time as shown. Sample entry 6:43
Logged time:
8:20
